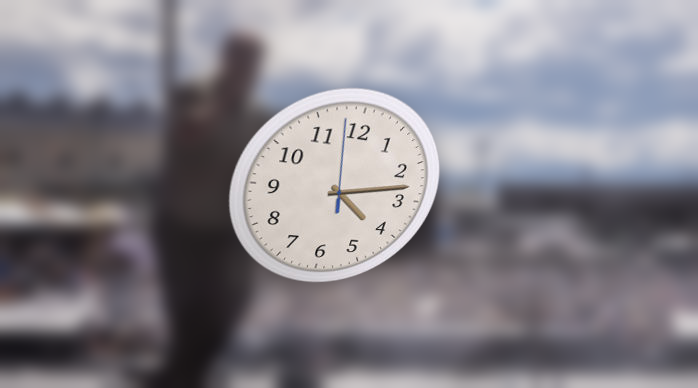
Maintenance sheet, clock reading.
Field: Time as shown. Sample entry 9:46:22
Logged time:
4:12:58
